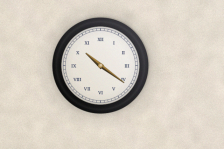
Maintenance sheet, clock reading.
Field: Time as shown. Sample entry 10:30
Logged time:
10:21
